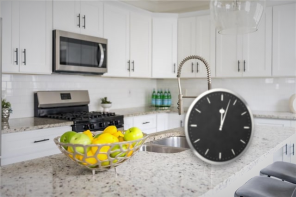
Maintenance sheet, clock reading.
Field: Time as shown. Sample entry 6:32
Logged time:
12:03
